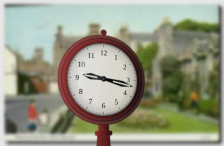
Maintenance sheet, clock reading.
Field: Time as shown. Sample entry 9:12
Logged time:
9:17
